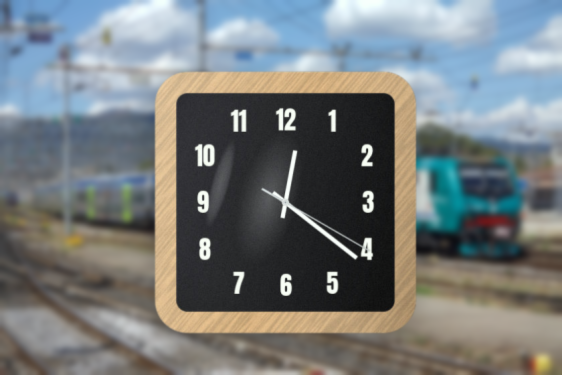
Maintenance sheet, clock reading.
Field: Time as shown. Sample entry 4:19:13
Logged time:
12:21:20
